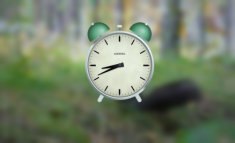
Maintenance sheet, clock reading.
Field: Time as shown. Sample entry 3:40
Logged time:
8:41
